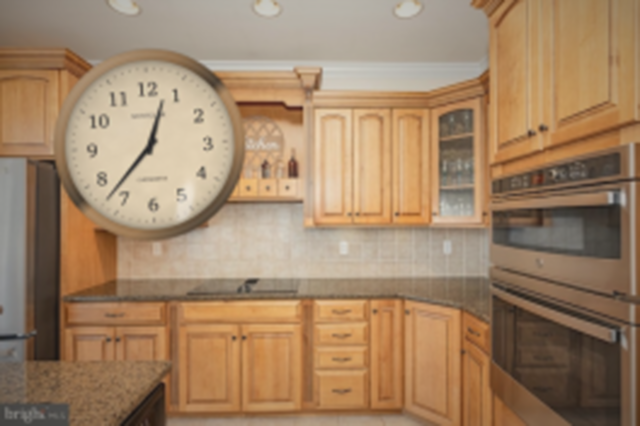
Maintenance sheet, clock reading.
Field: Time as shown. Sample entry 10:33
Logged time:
12:37
